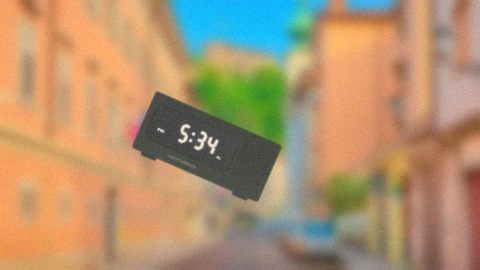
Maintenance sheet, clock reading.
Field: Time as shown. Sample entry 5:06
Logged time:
5:34
